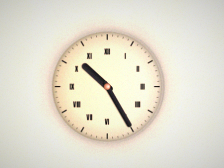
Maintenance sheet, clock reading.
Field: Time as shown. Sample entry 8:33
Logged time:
10:25
